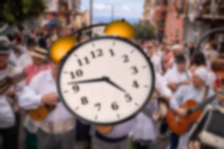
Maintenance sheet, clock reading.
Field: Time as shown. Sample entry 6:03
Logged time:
4:47
